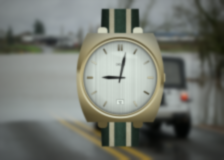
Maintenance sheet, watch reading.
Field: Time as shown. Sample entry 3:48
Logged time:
9:02
